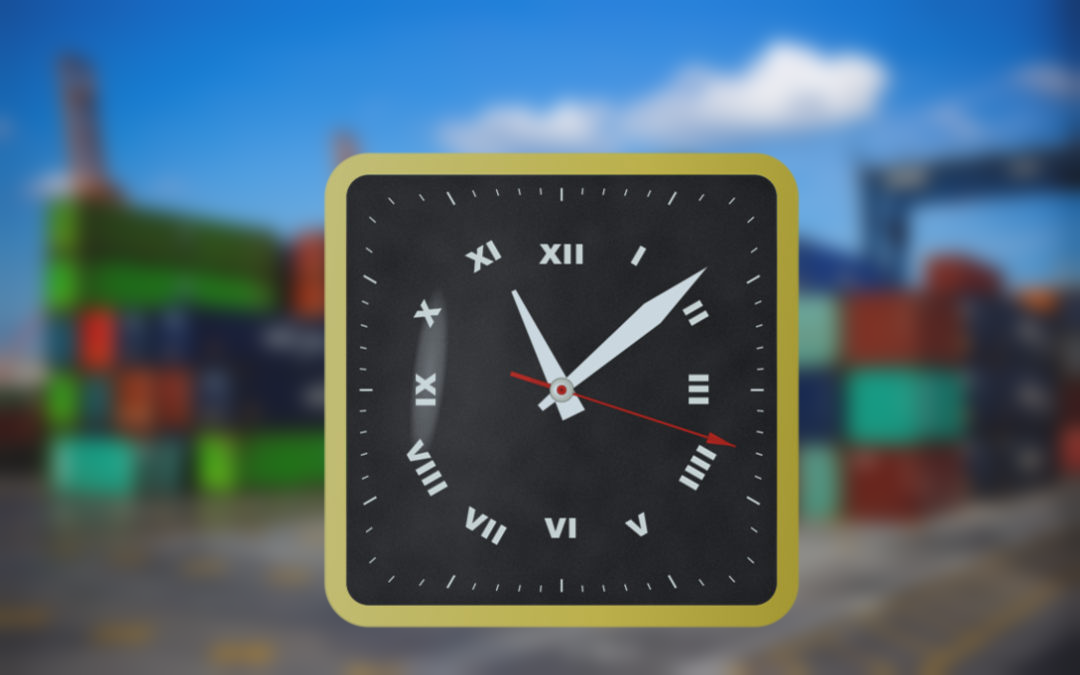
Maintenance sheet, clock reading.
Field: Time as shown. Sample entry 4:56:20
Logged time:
11:08:18
